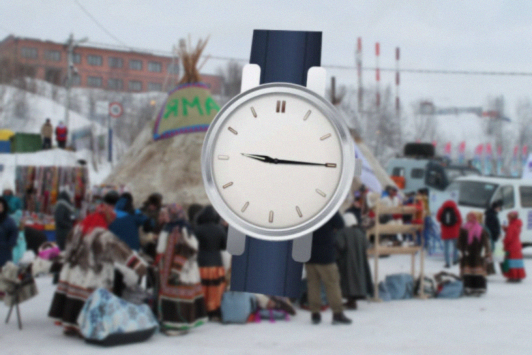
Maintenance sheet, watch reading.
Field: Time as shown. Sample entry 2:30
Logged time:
9:15
